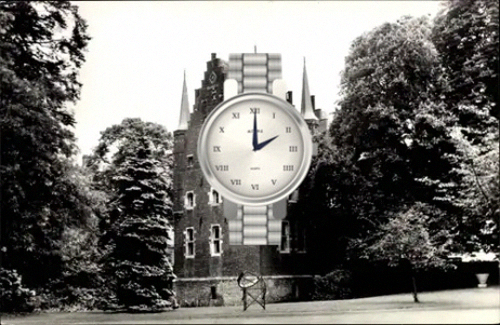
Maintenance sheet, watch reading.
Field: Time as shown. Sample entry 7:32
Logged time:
2:00
